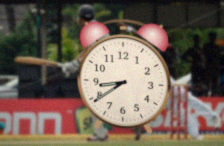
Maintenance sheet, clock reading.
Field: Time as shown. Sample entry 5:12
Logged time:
8:39
